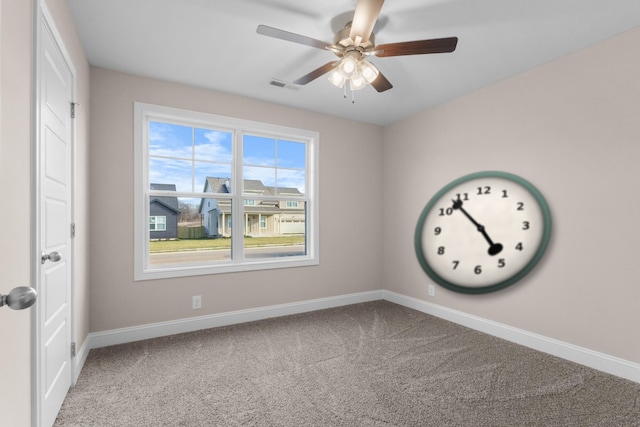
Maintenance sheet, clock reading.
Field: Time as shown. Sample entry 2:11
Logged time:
4:53
